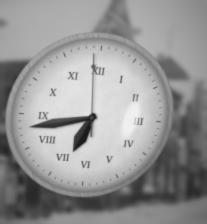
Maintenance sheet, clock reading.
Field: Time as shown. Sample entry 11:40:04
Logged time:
6:42:59
